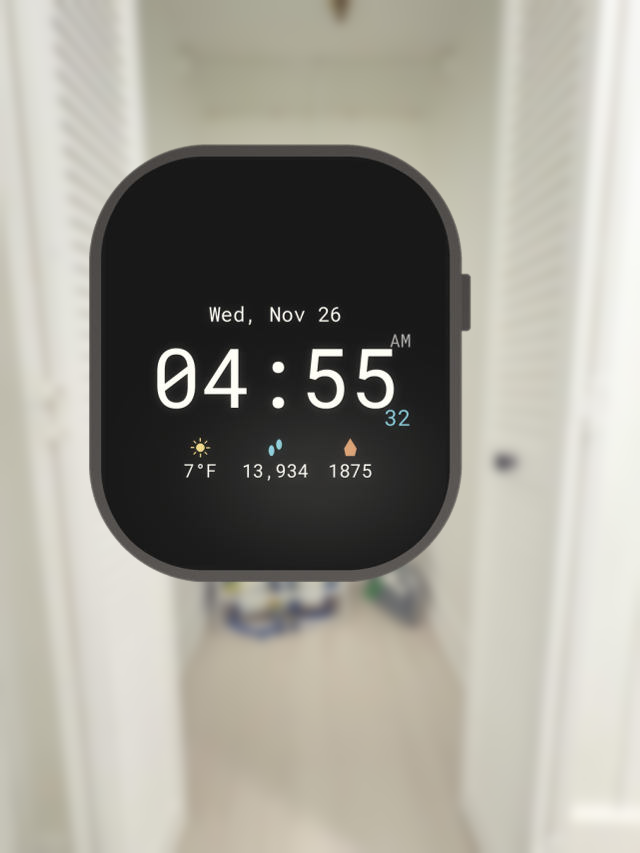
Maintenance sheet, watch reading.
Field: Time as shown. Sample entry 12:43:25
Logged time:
4:55:32
